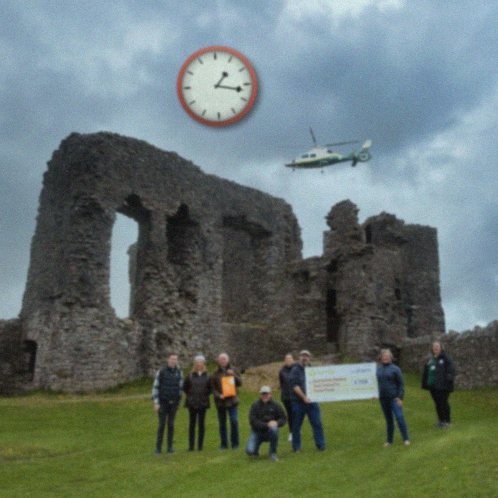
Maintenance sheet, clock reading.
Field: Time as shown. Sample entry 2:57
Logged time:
1:17
